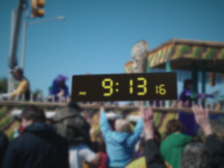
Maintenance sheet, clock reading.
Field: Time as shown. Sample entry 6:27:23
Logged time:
9:13:16
